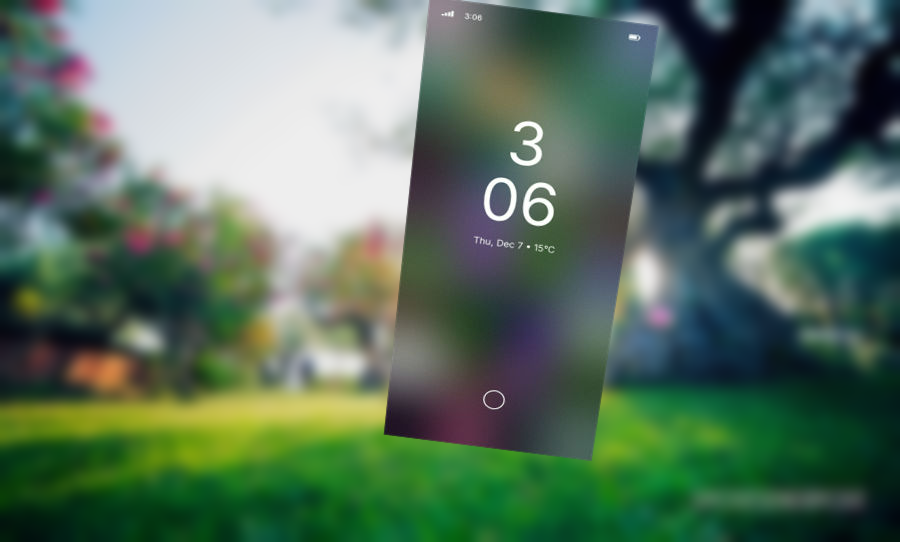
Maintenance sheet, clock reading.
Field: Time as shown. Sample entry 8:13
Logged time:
3:06
